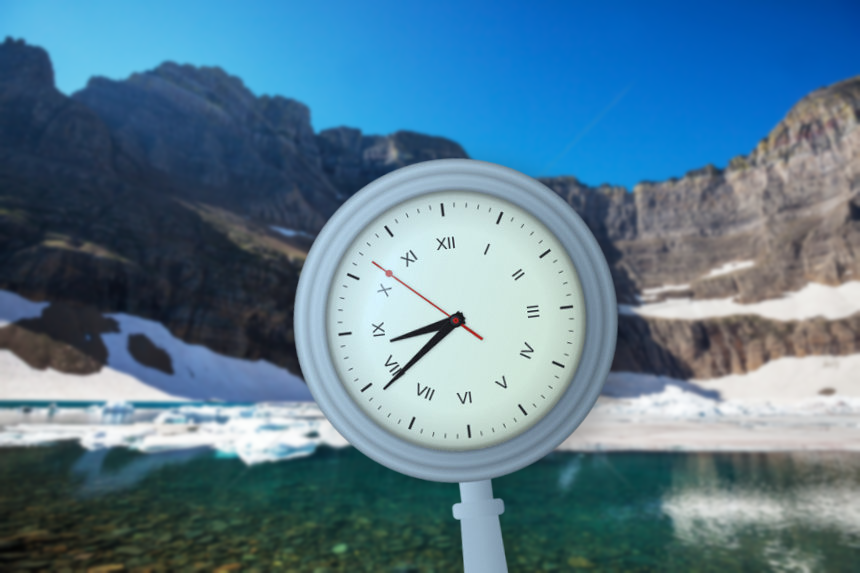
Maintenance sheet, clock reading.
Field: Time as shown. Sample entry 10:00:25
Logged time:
8:38:52
